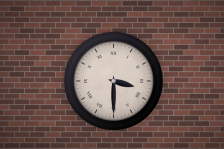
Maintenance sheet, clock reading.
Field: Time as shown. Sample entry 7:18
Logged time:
3:30
